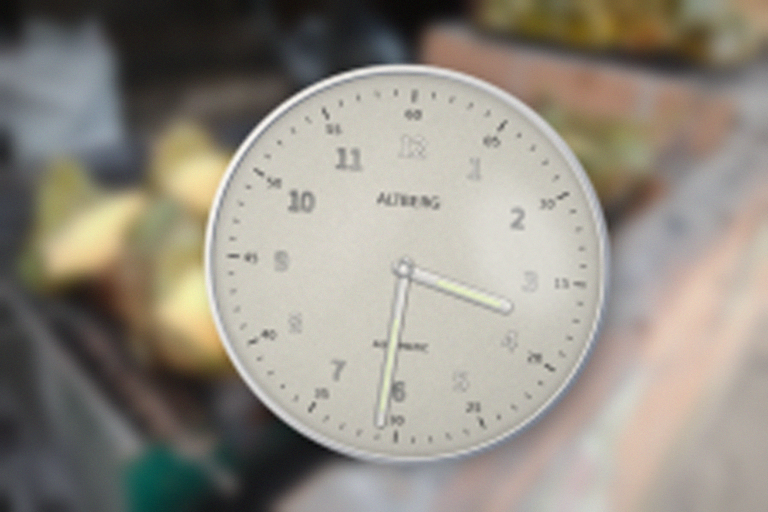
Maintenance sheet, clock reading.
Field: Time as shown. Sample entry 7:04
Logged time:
3:31
